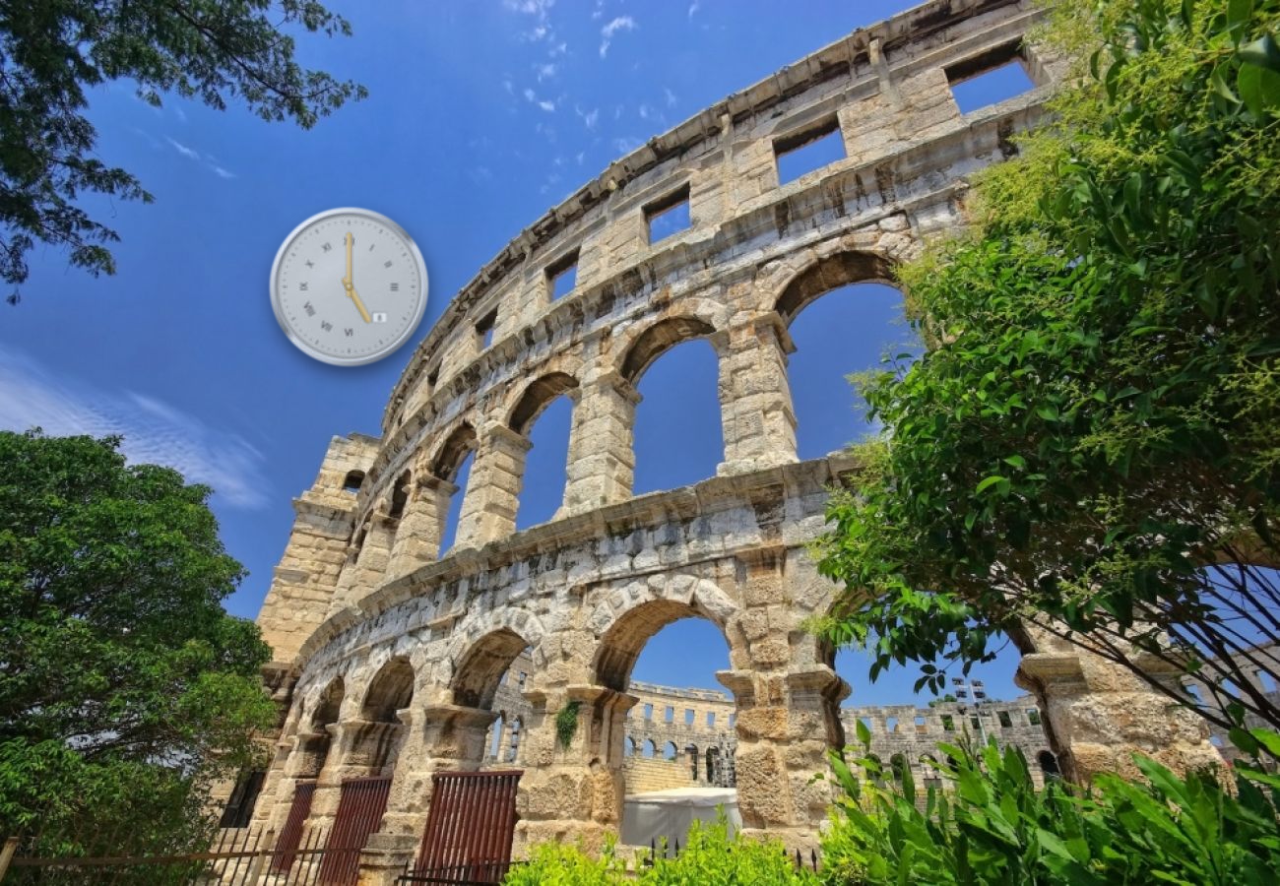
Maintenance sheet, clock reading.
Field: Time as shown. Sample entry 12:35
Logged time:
5:00
